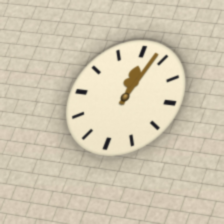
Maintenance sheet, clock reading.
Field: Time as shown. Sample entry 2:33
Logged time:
12:03
